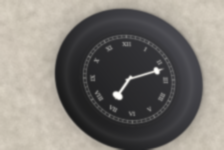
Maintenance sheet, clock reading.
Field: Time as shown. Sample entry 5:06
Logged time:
7:12
